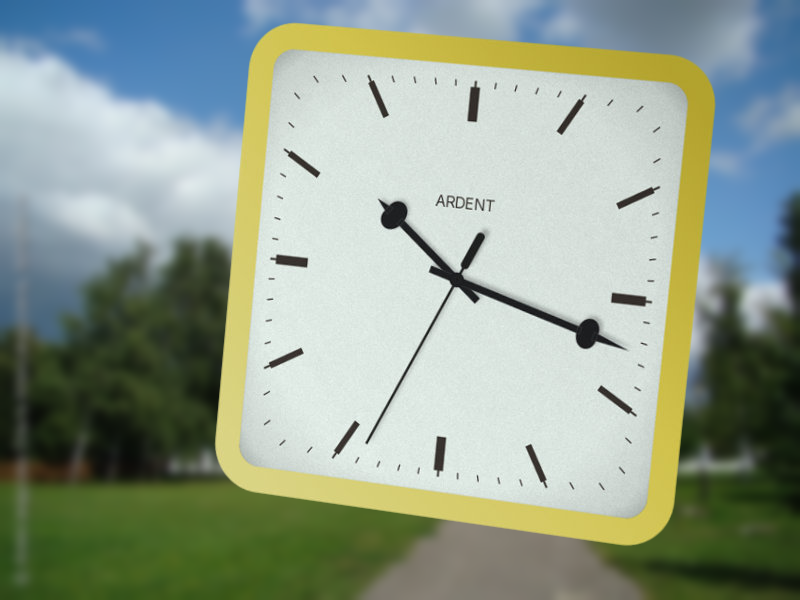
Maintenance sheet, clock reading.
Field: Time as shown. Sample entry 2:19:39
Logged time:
10:17:34
